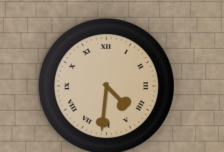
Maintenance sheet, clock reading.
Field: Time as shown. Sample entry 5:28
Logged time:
4:31
